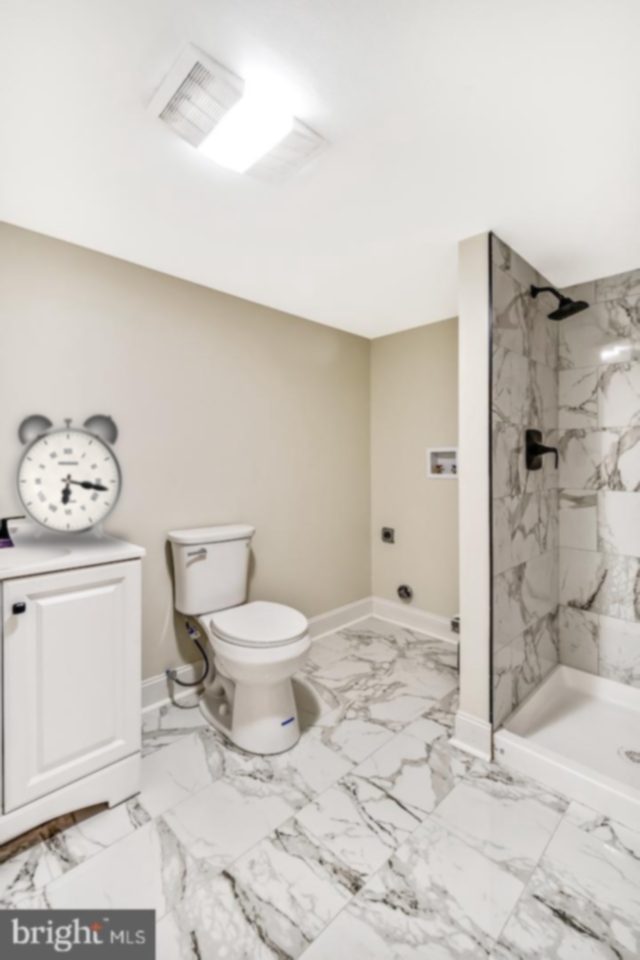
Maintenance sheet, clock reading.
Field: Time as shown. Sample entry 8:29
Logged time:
6:17
